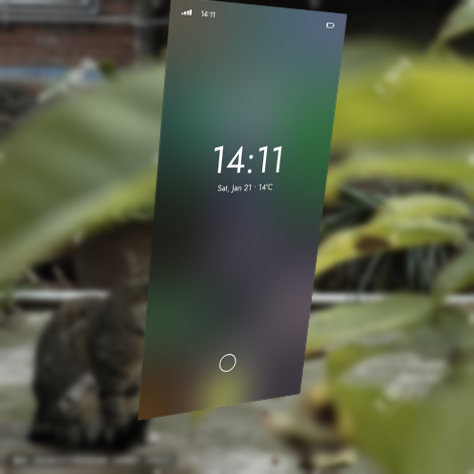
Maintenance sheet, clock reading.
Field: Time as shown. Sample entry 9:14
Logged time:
14:11
